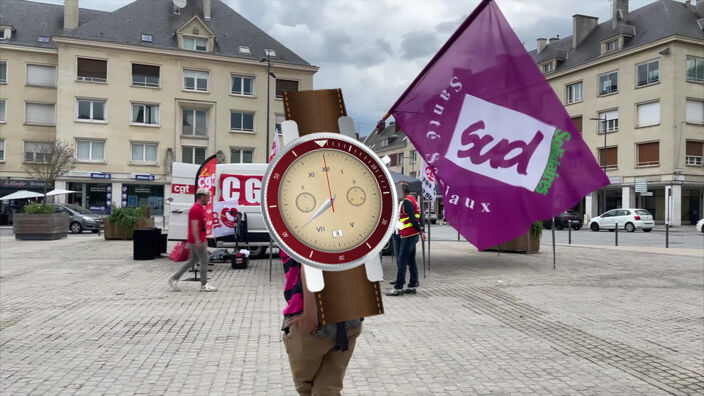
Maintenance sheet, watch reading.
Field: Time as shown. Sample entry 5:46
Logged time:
7:39
